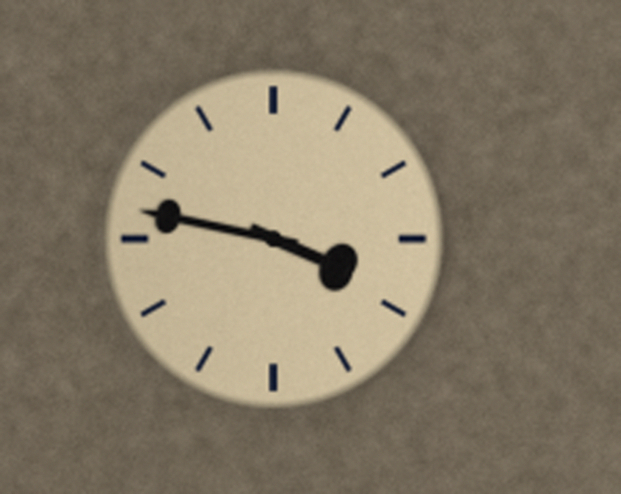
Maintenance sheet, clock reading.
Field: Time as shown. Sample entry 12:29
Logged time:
3:47
